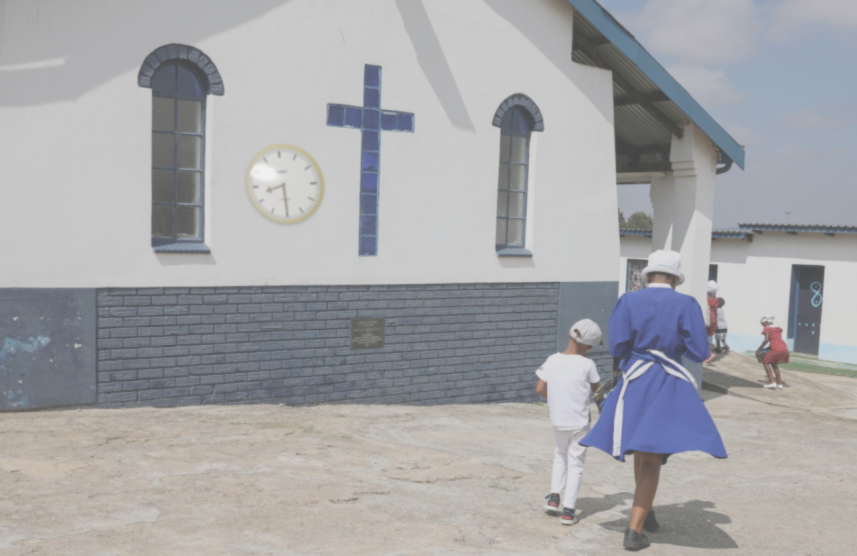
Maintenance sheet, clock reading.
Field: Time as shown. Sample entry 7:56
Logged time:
8:30
